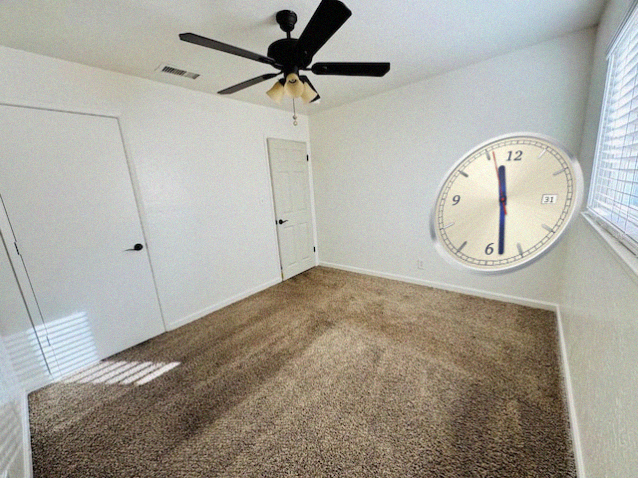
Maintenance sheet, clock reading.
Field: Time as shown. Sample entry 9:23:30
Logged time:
11:27:56
